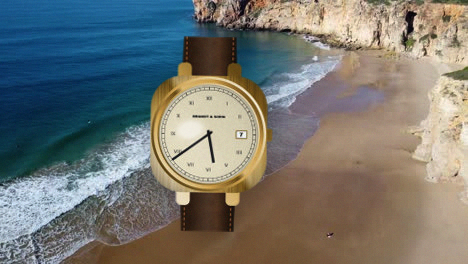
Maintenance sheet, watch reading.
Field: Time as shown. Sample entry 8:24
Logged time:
5:39
